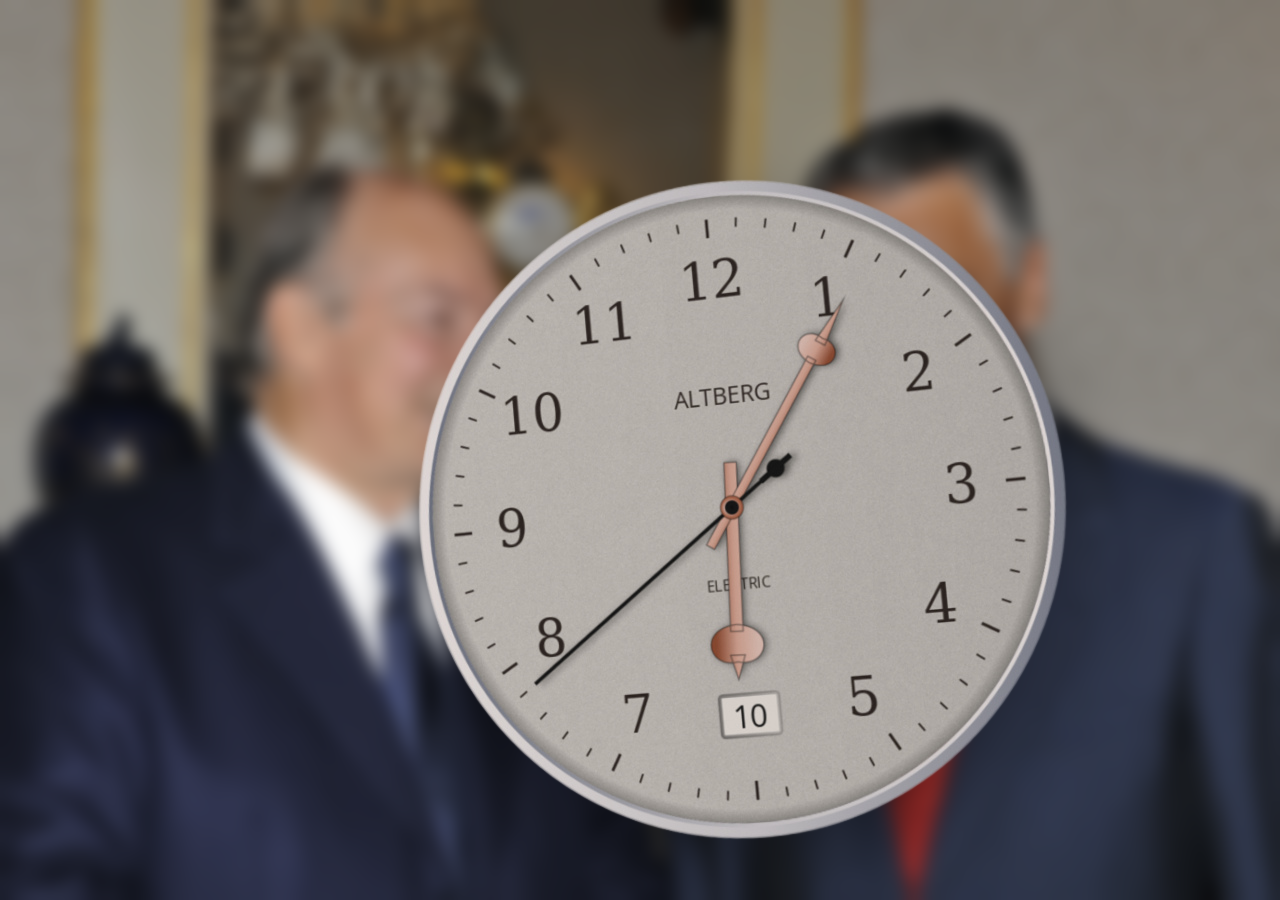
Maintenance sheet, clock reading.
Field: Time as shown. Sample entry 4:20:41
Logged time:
6:05:39
